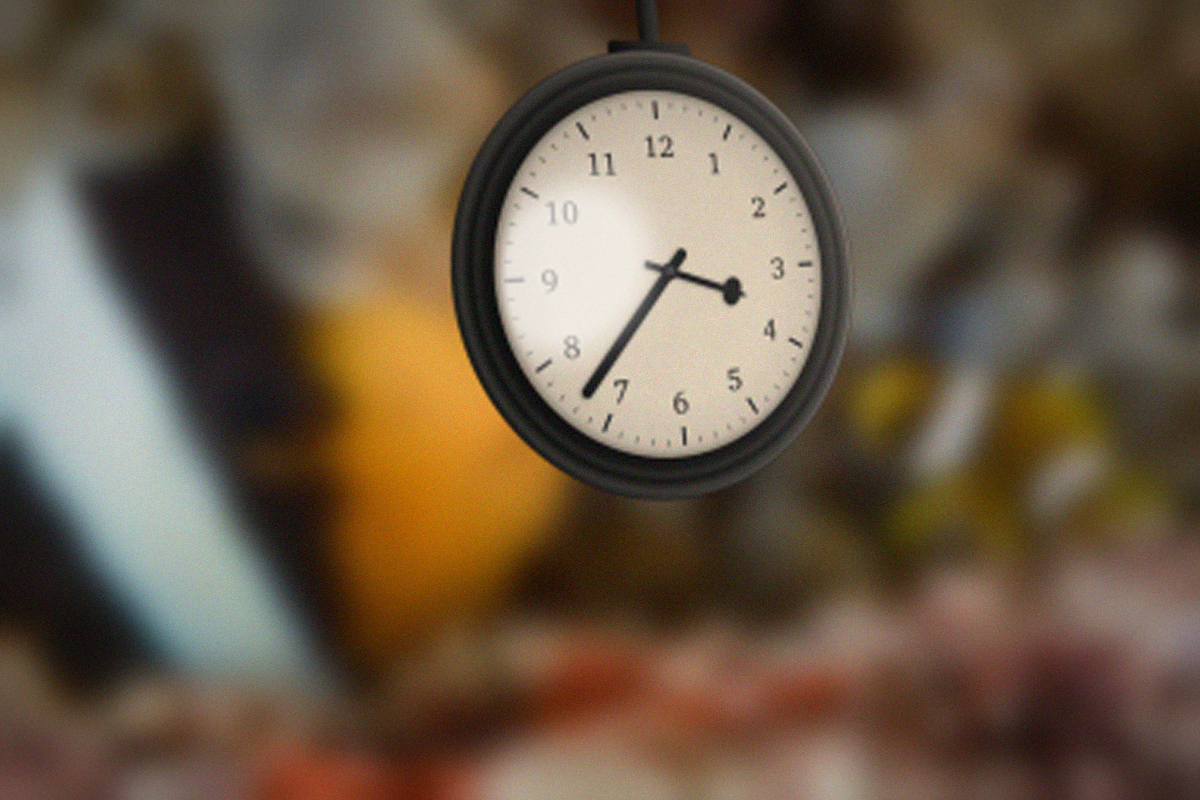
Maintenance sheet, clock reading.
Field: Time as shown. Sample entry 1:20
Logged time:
3:37
